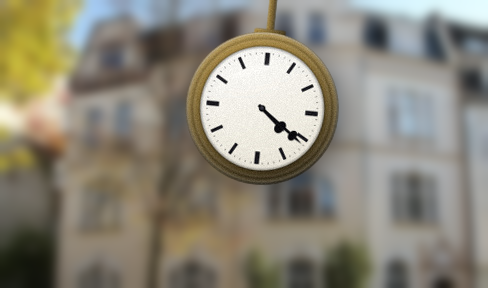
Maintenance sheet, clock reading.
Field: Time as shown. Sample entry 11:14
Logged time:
4:21
